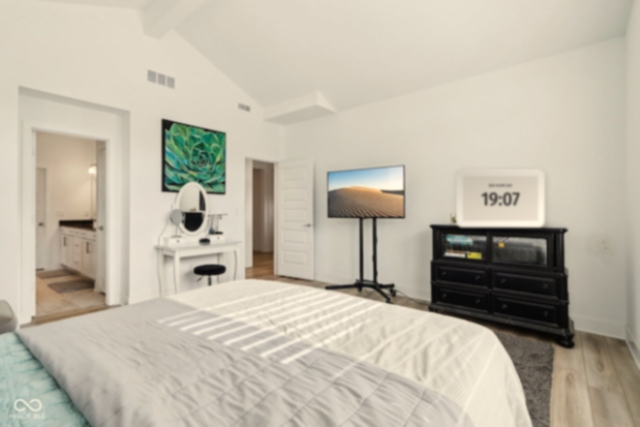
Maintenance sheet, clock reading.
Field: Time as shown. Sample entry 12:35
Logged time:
19:07
